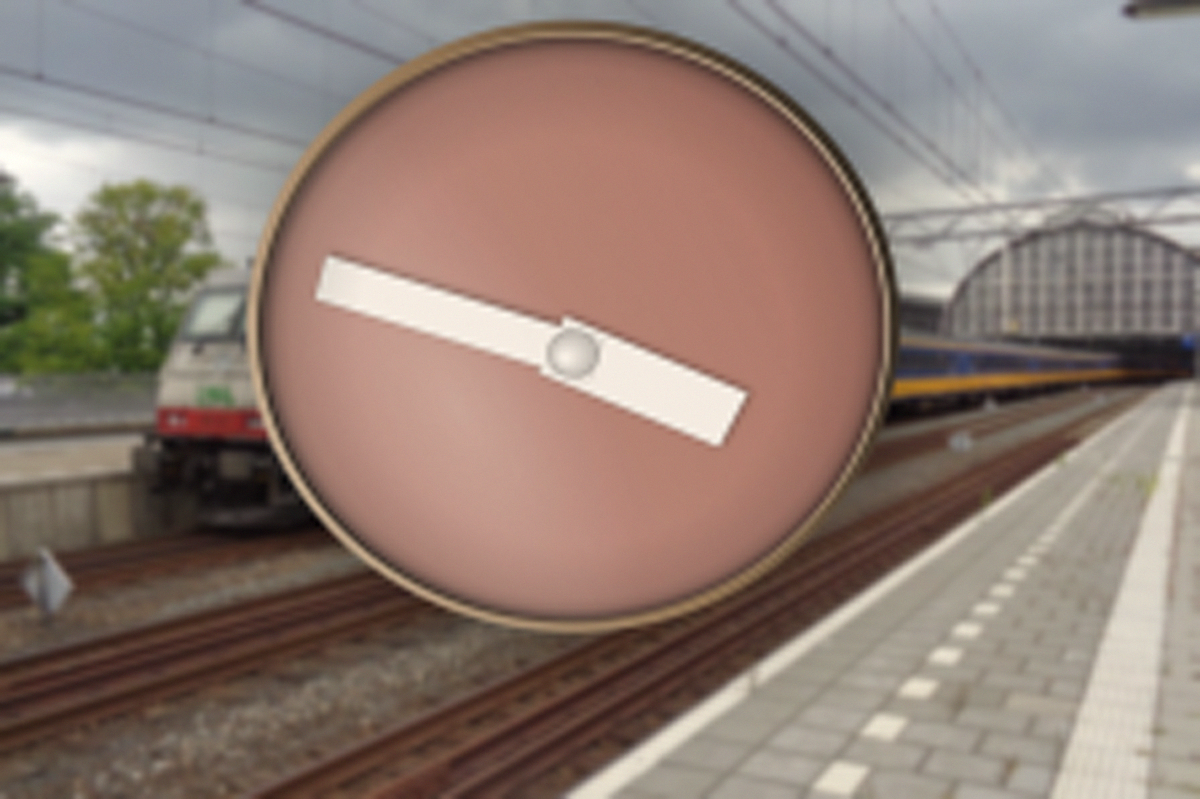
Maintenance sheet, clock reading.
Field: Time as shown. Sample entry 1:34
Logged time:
3:48
